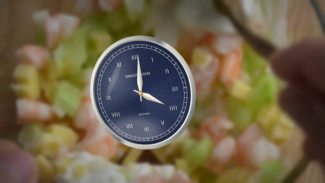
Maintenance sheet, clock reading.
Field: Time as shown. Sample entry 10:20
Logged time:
4:01
